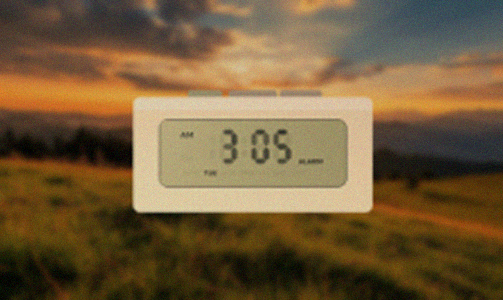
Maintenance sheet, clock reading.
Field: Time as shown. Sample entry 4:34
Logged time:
3:05
